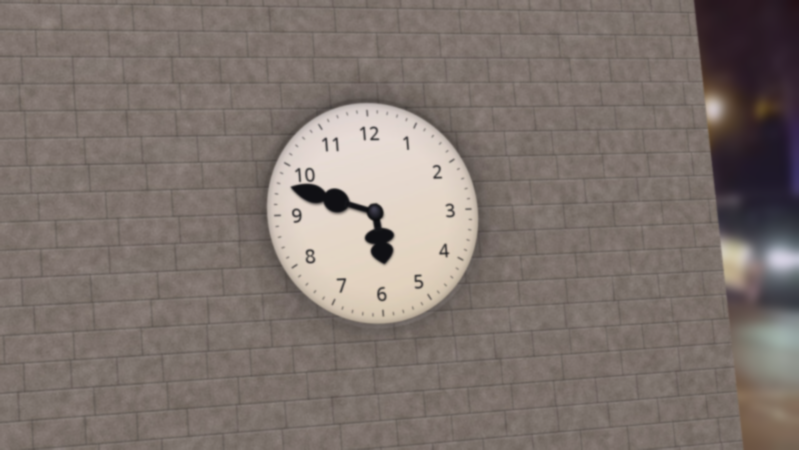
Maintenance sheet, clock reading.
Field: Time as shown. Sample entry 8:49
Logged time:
5:48
